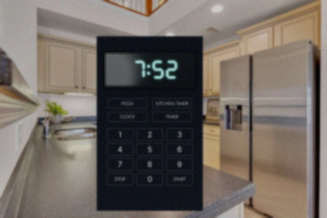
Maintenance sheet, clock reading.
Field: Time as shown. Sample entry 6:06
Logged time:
7:52
